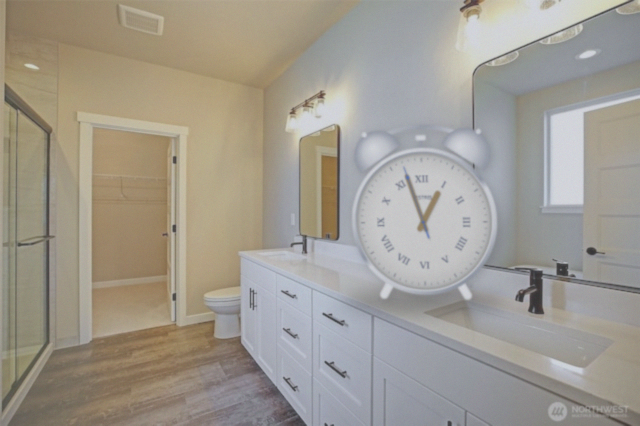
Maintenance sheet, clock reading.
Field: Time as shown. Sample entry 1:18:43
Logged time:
12:56:57
